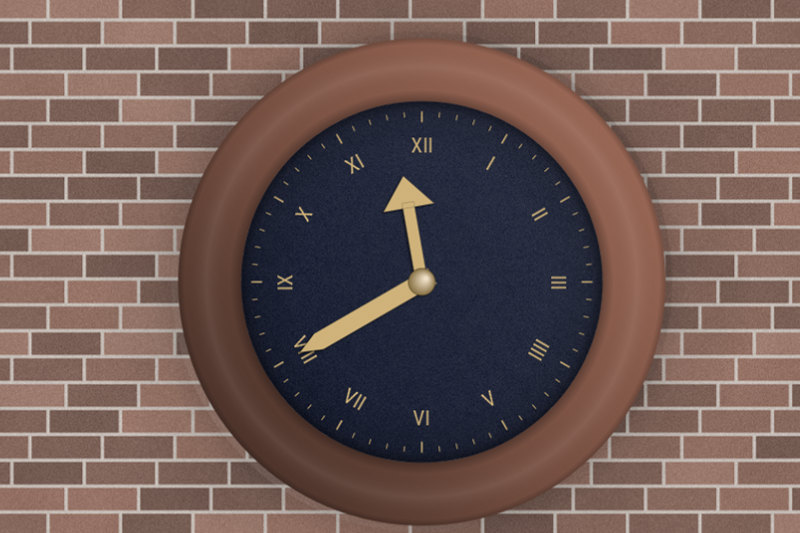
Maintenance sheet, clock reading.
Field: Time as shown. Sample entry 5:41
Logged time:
11:40
